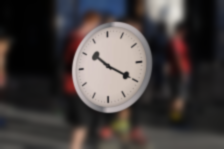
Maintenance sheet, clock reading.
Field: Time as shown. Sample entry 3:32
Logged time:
10:20
